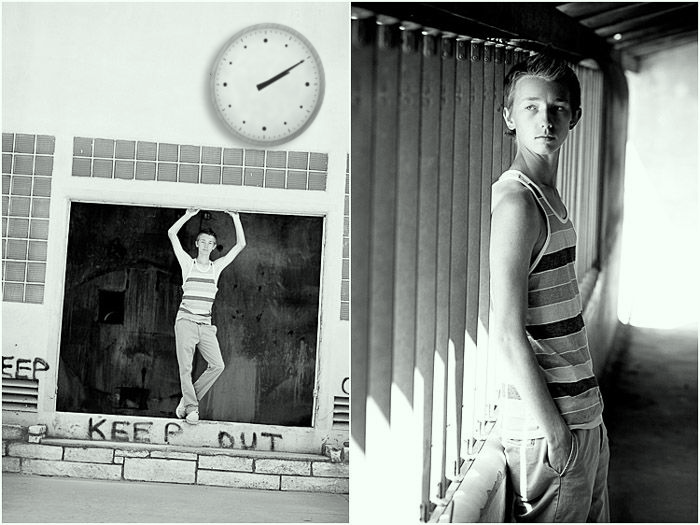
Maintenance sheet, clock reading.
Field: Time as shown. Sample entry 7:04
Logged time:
2:10
